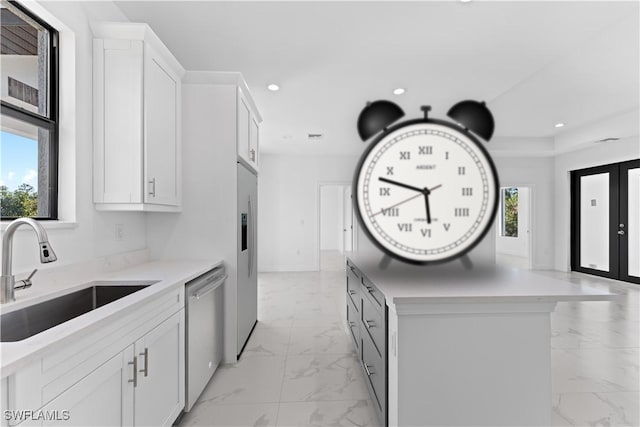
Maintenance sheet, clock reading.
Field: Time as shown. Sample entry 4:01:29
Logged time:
5:47:41
